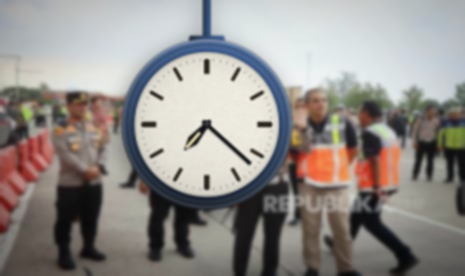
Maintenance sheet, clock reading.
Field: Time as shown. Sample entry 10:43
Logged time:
7:22
